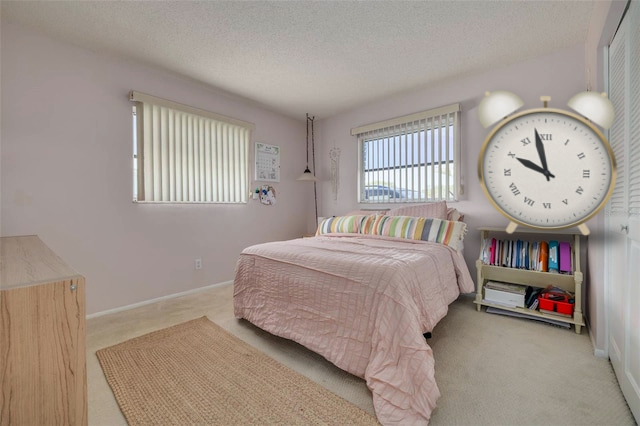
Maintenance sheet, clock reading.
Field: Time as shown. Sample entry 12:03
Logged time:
9:58
